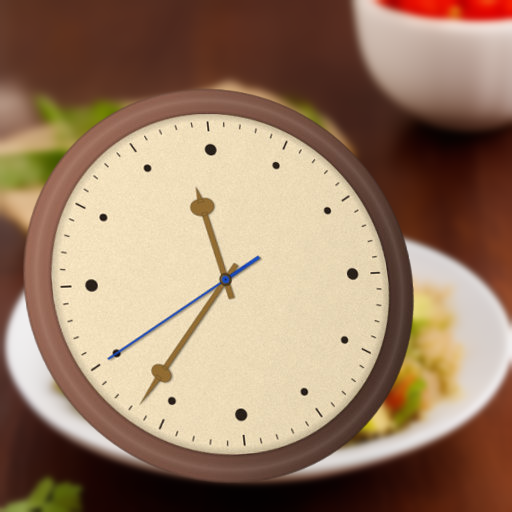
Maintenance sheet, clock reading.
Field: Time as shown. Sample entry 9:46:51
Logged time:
11:36:40
